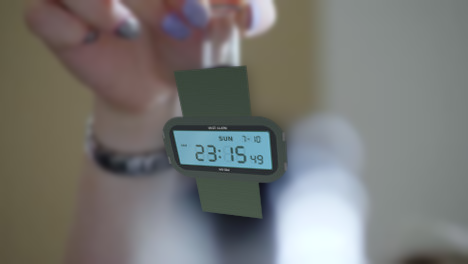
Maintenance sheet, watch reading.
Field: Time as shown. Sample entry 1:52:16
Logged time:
23:15:49
